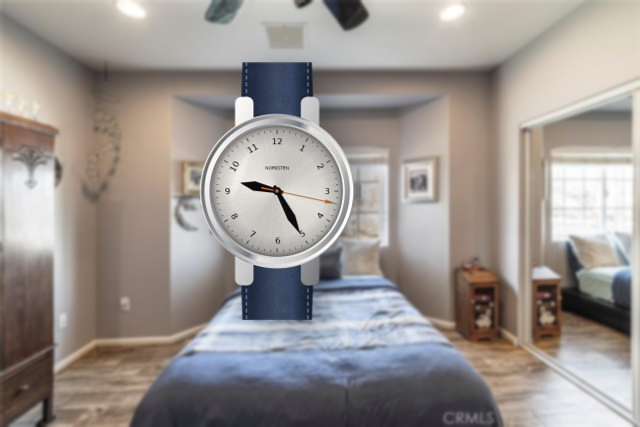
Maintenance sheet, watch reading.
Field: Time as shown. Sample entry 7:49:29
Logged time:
9:25:17
